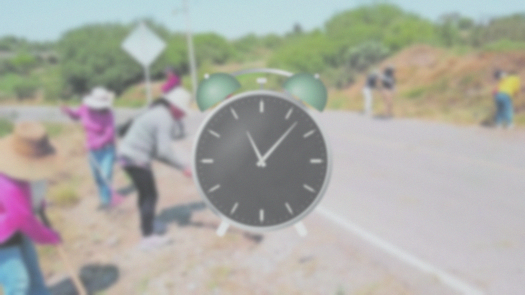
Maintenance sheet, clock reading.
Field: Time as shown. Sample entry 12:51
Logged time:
11:07
